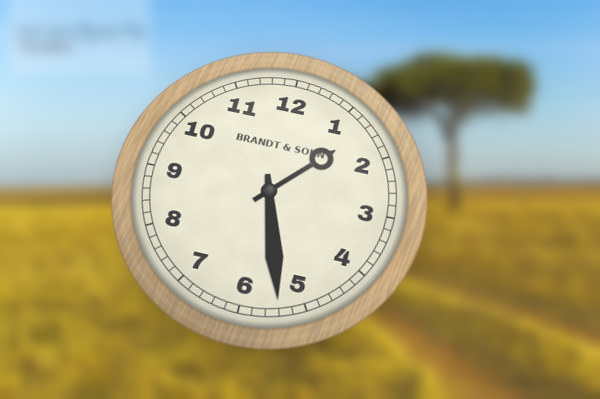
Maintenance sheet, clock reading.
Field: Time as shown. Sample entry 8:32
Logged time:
1:27
